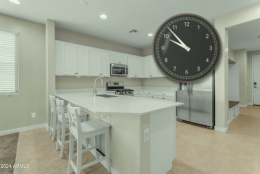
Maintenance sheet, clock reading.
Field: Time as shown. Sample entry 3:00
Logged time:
9:53
